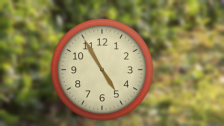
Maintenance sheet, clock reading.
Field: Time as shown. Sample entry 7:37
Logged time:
4:55
